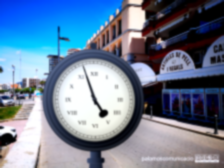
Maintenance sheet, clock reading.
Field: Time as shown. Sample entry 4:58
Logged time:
4:57
